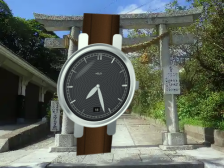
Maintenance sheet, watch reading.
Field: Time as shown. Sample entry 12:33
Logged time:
7:27
